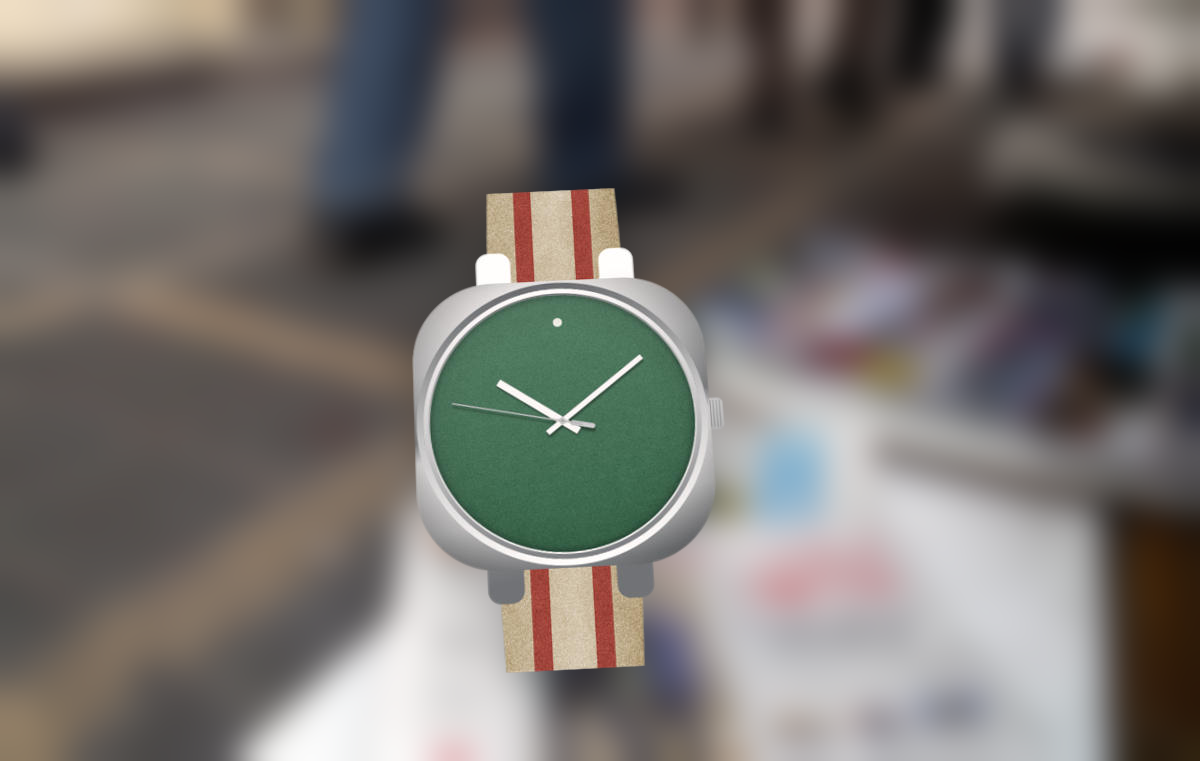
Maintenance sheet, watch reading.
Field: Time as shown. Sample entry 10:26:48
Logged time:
10:08:47
